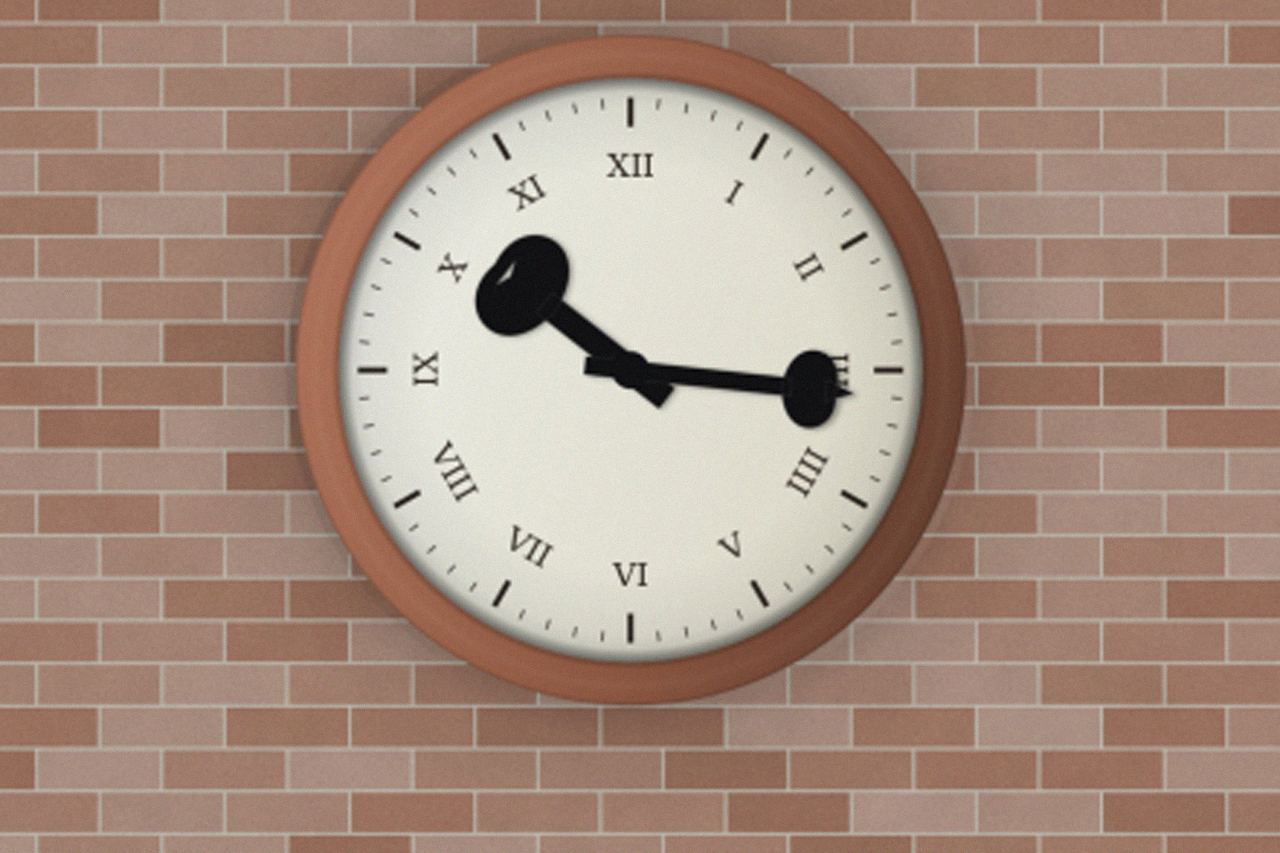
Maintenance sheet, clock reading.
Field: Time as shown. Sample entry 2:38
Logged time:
10:16
